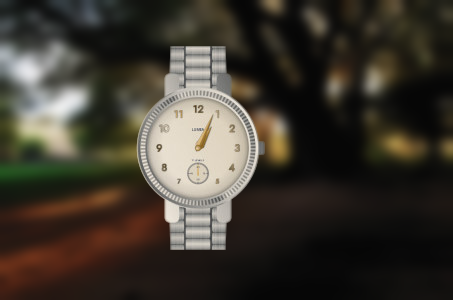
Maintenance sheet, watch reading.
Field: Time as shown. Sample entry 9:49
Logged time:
1:04
